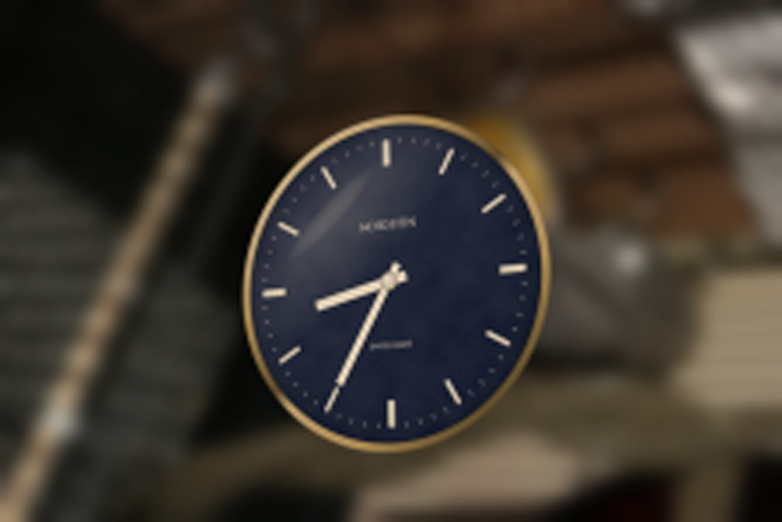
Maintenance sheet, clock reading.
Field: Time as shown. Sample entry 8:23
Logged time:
8:35
